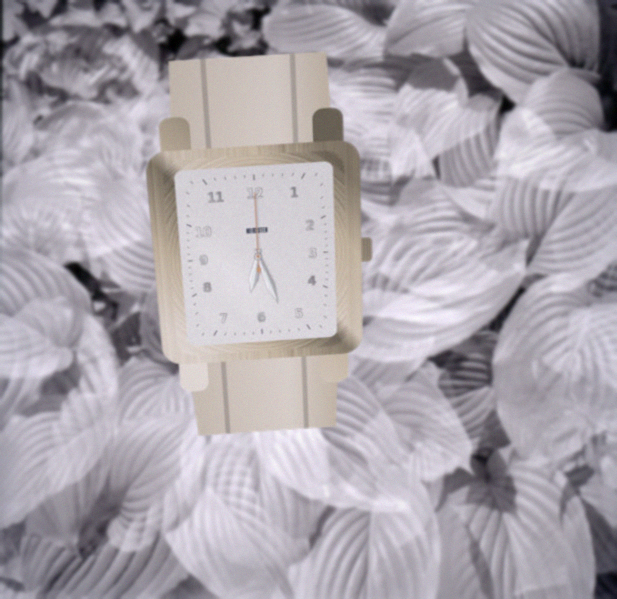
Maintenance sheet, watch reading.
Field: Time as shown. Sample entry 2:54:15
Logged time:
6:27:00
